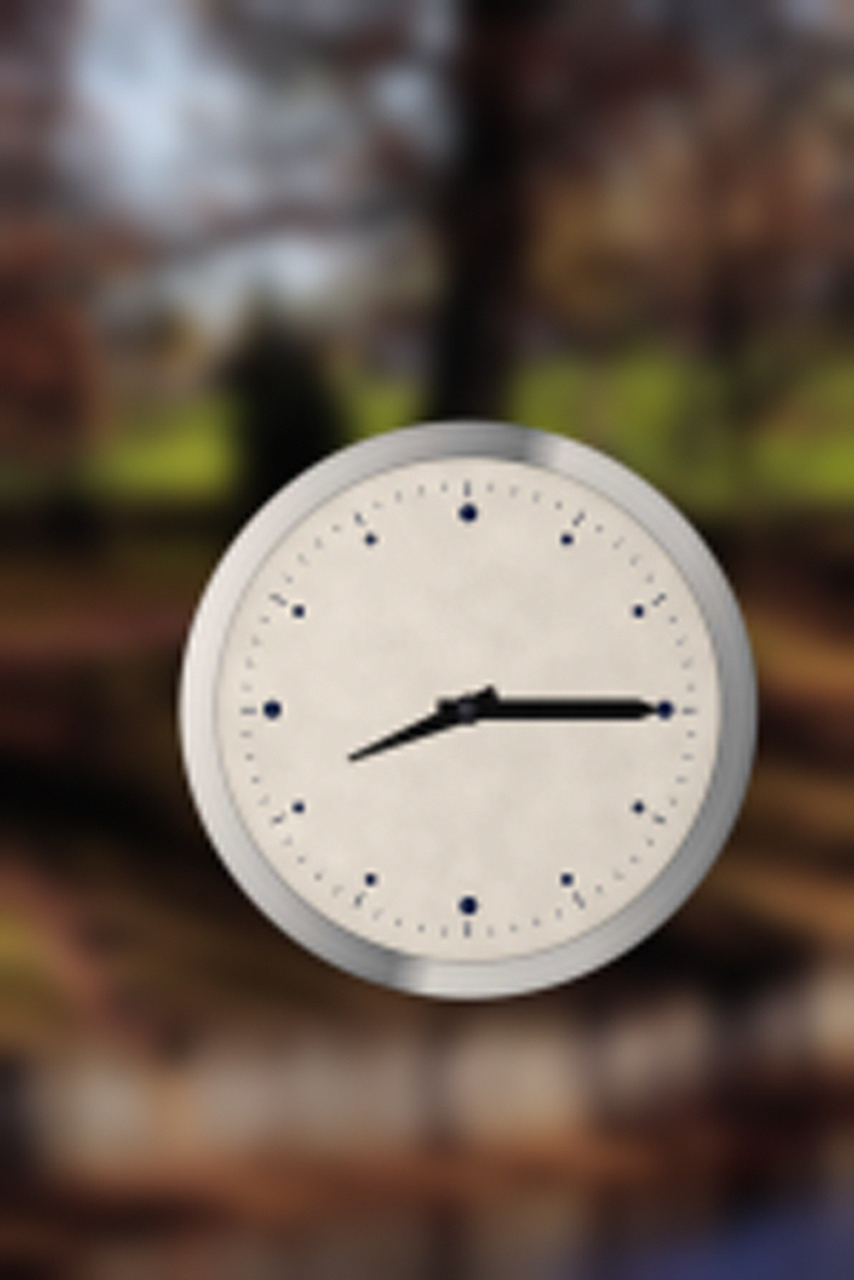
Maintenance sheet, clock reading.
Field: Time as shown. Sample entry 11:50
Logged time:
8:15
